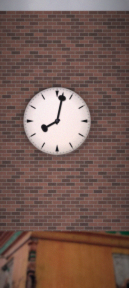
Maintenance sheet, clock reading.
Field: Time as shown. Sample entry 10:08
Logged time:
8:02
